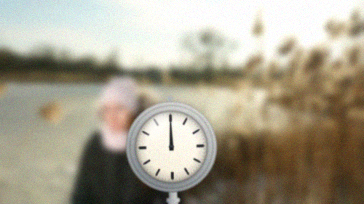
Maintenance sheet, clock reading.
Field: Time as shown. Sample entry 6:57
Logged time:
12:00
